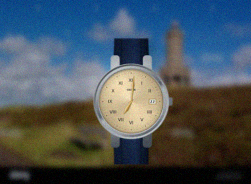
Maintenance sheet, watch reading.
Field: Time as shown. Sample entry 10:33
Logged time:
7:01
